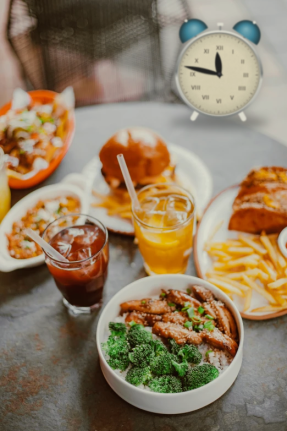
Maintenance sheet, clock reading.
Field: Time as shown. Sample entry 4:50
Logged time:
11:47
